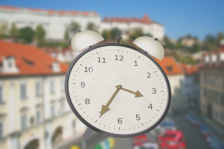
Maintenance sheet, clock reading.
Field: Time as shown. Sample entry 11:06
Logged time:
3:35
